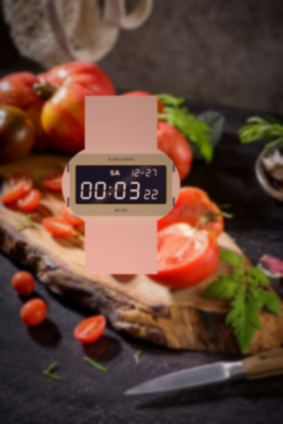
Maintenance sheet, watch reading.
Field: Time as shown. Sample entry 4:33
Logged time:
0:03
